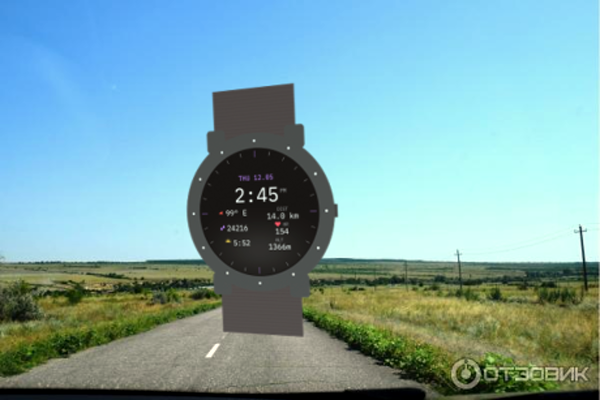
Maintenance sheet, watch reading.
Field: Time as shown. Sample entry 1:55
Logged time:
2:45
